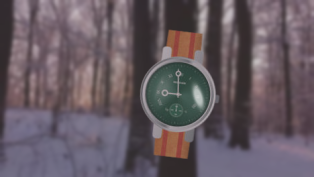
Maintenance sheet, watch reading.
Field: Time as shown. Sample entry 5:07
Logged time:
8:59
